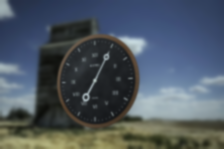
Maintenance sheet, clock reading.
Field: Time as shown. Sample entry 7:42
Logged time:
7:05
